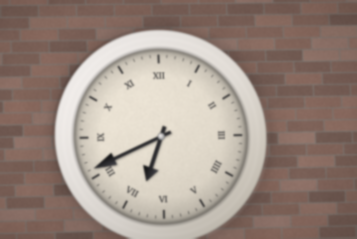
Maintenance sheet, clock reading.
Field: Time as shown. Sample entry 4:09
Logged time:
6:41
